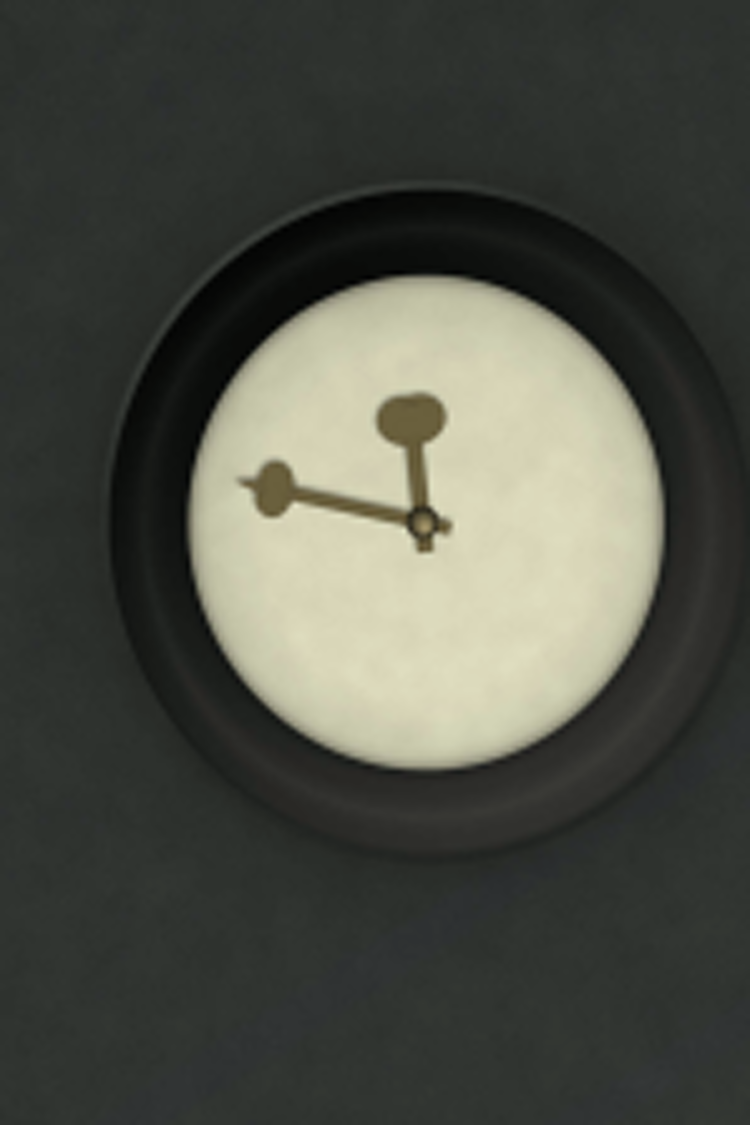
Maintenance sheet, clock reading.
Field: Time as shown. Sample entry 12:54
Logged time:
11:47
